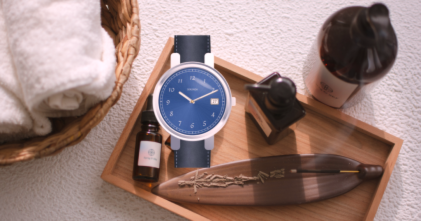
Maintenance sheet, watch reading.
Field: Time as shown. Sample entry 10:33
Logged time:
10:11
